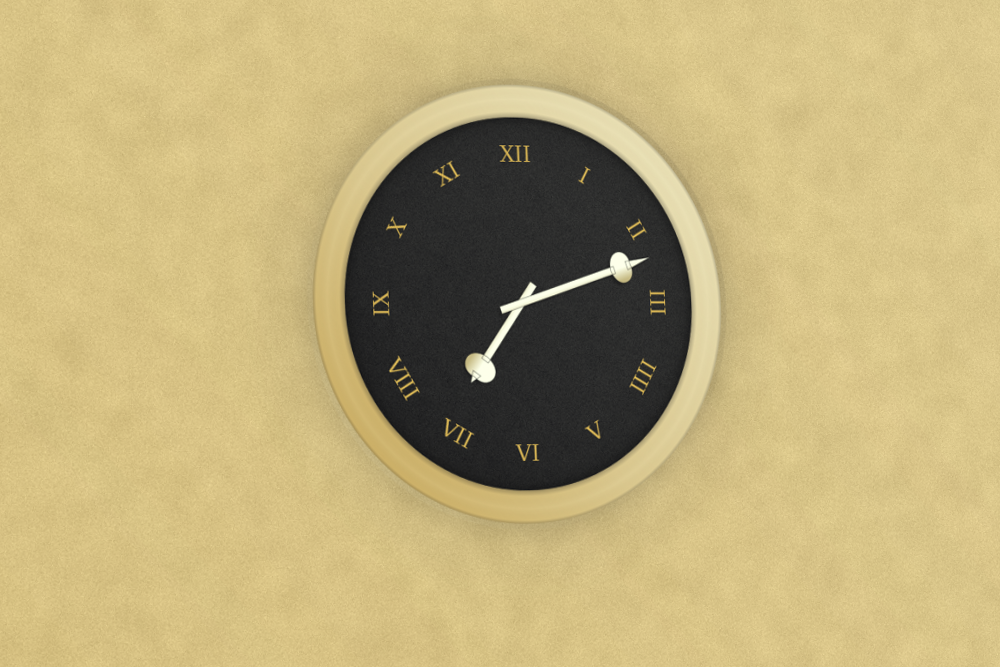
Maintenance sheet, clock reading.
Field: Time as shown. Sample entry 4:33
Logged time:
7:12
